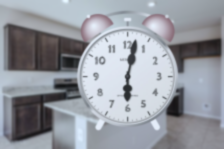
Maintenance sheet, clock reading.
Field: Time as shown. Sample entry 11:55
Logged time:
6:02
